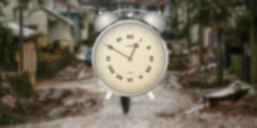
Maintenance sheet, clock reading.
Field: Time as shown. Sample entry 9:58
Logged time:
12:50
